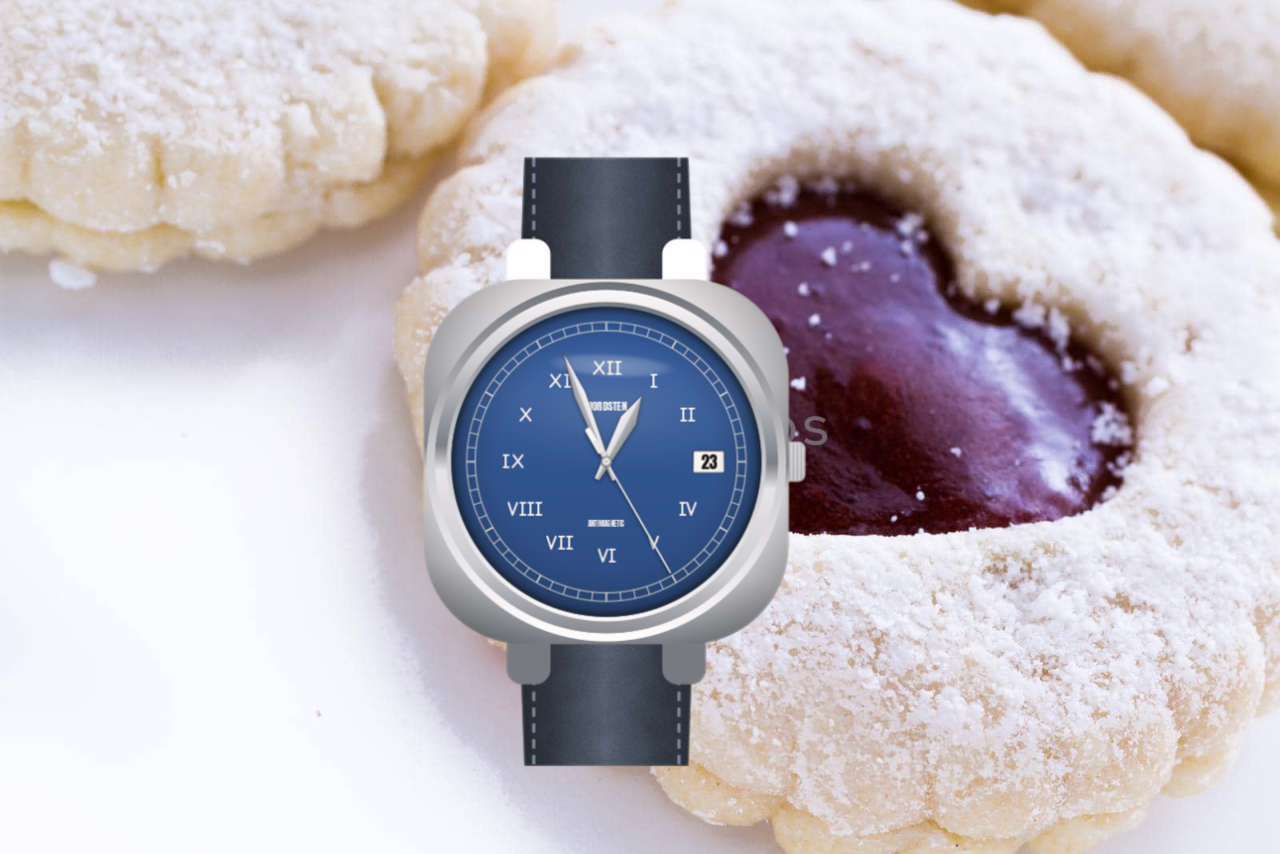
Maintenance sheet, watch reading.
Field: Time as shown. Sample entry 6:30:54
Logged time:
12:56:25
